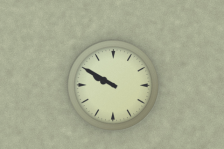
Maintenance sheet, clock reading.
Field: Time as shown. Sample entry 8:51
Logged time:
9:50
